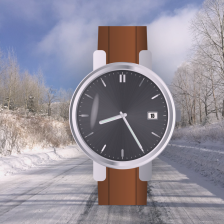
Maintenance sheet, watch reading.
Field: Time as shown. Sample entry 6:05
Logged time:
8:25
